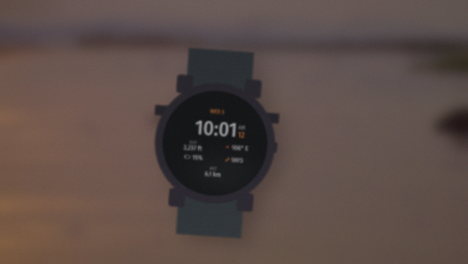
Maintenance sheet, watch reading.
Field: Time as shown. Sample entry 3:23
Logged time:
10:01
